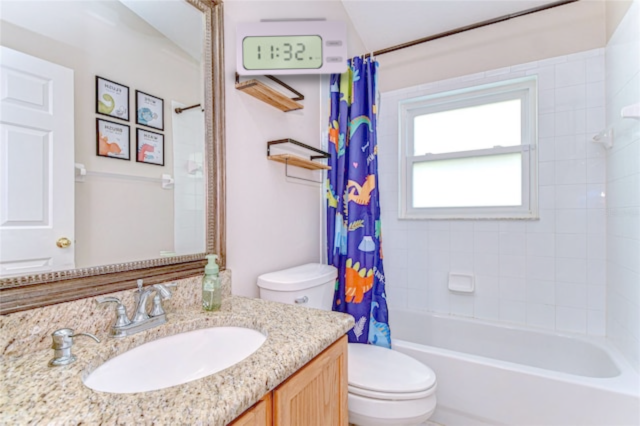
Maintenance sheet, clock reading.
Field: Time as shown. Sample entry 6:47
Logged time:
11:32
